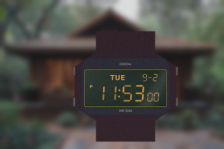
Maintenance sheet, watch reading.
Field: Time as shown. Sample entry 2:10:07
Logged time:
11:53:00
